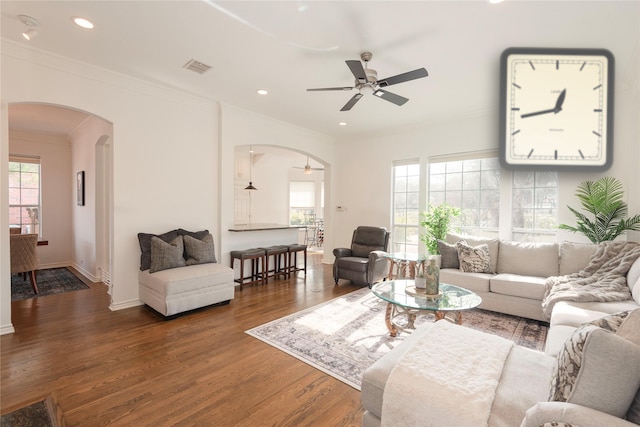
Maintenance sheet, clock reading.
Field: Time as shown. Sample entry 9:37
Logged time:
12:43
